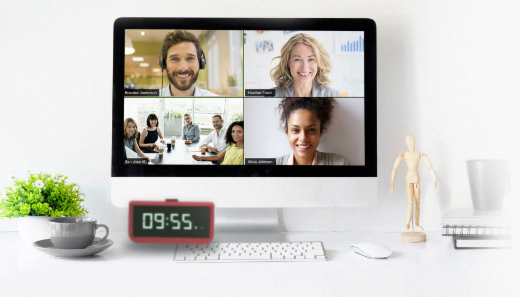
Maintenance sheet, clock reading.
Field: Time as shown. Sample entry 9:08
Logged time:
9:55
